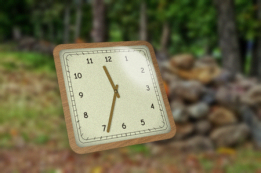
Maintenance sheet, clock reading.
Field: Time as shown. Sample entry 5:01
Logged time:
11:34
